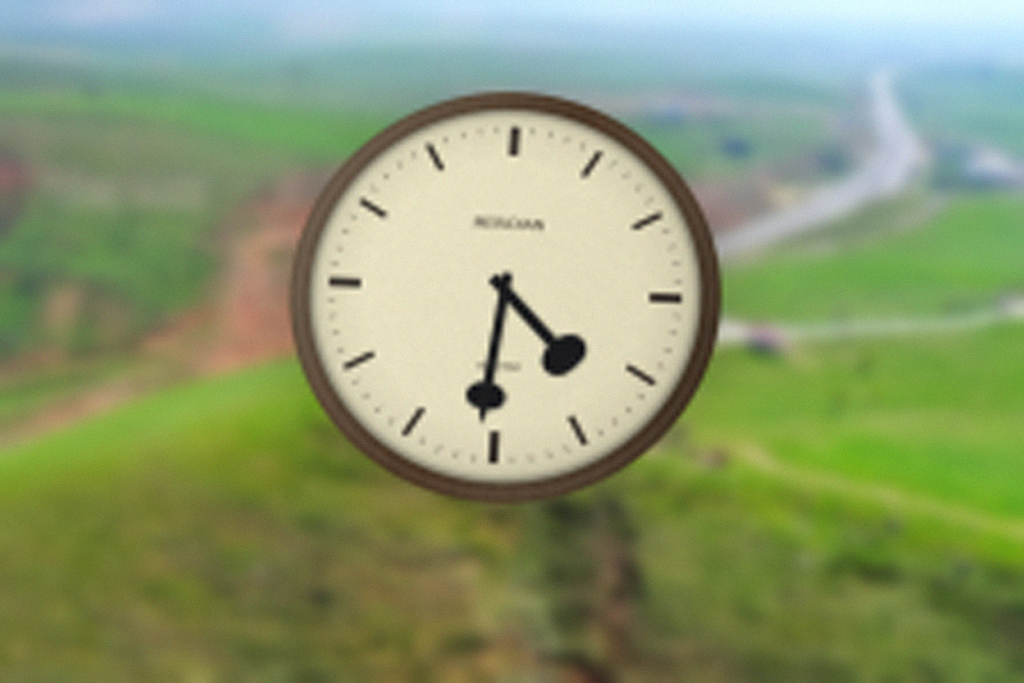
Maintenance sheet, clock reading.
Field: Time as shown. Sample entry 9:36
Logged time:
4:31
